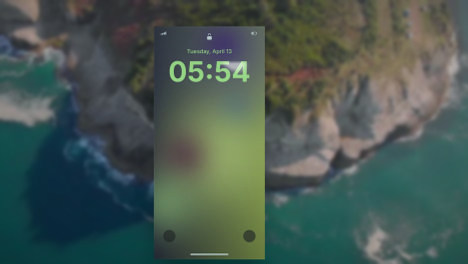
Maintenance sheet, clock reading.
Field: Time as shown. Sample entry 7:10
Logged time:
5:54
